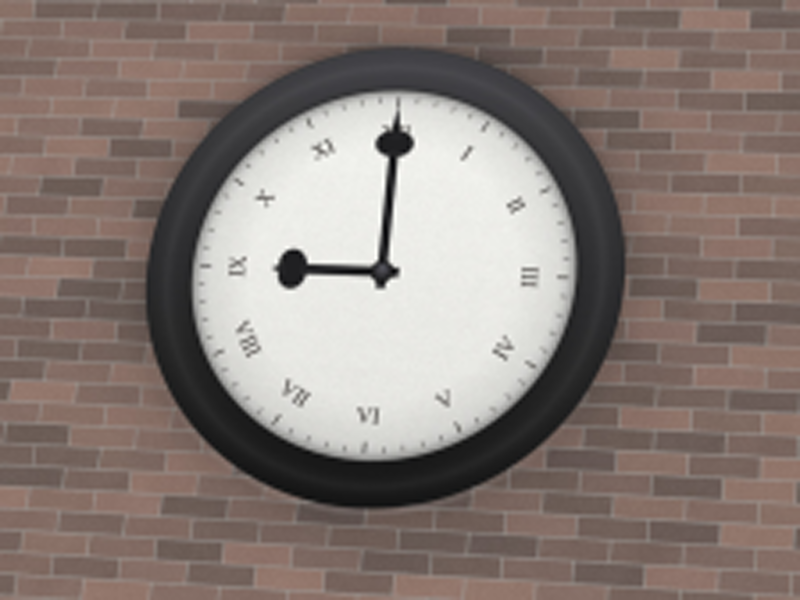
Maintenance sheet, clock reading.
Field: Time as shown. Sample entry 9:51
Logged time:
9:00
